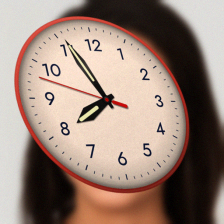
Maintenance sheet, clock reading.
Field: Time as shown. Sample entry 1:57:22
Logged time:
7:55:48
